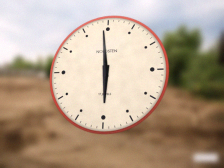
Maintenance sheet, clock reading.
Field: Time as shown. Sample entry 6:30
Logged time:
5:59
